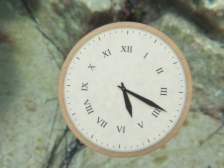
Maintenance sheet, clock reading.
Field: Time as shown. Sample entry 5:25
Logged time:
5:19
